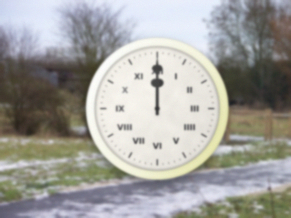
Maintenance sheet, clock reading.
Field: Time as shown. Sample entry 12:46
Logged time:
12:00
